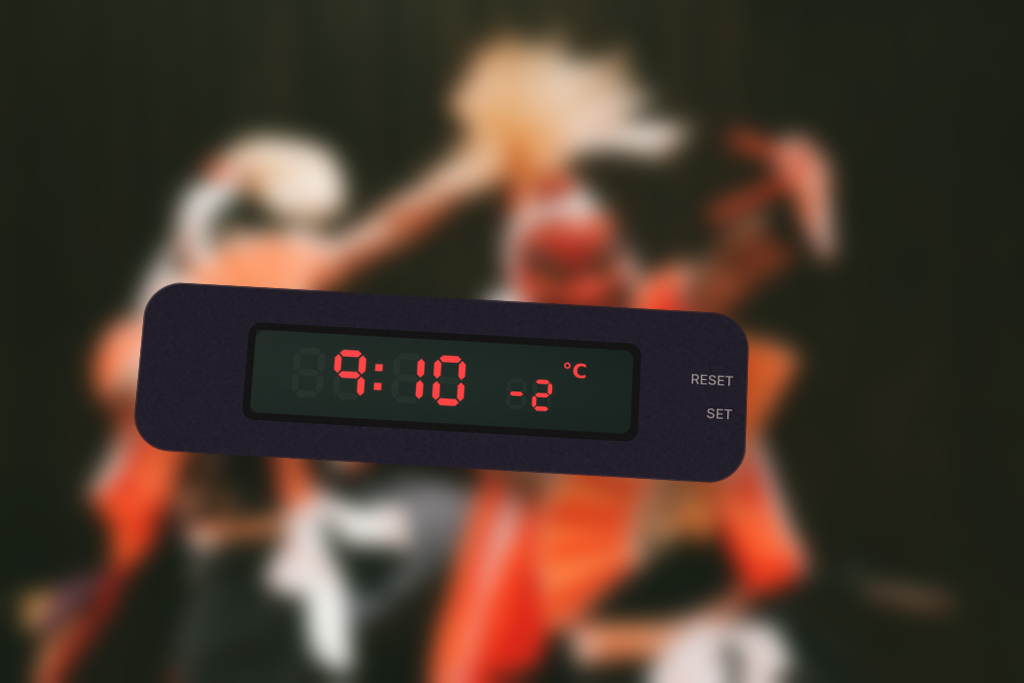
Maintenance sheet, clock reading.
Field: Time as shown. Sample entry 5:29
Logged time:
9:10
